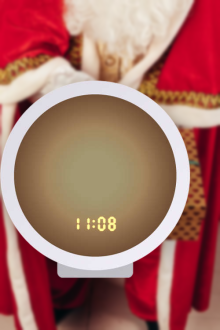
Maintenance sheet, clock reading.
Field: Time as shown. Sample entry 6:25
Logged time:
11:08
